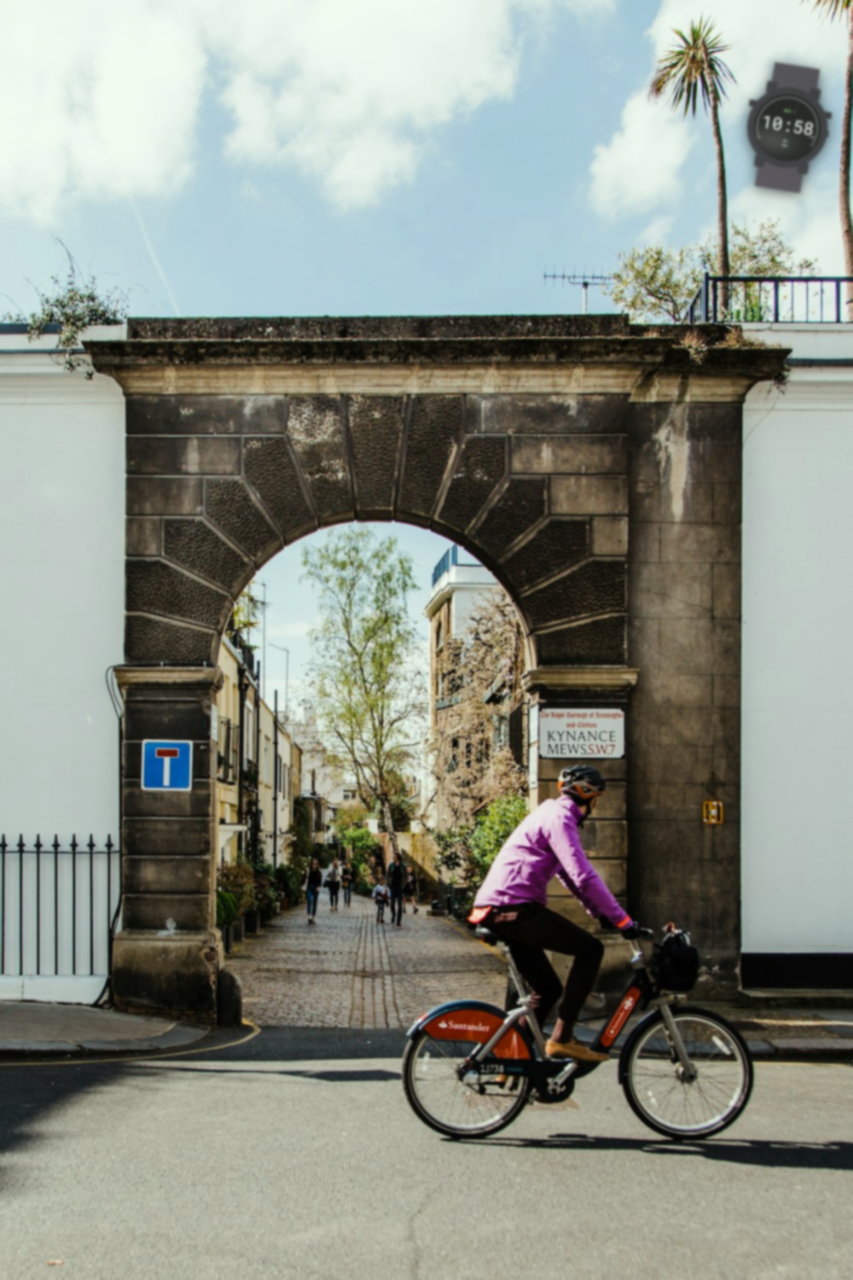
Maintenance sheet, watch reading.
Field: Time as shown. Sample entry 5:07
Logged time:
10:58
